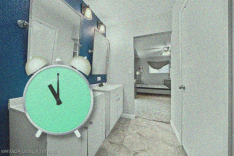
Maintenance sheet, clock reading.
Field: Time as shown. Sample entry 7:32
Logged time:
11:00
